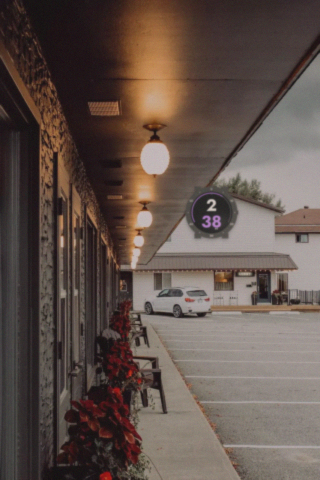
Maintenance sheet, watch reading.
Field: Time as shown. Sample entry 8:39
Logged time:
2:38
